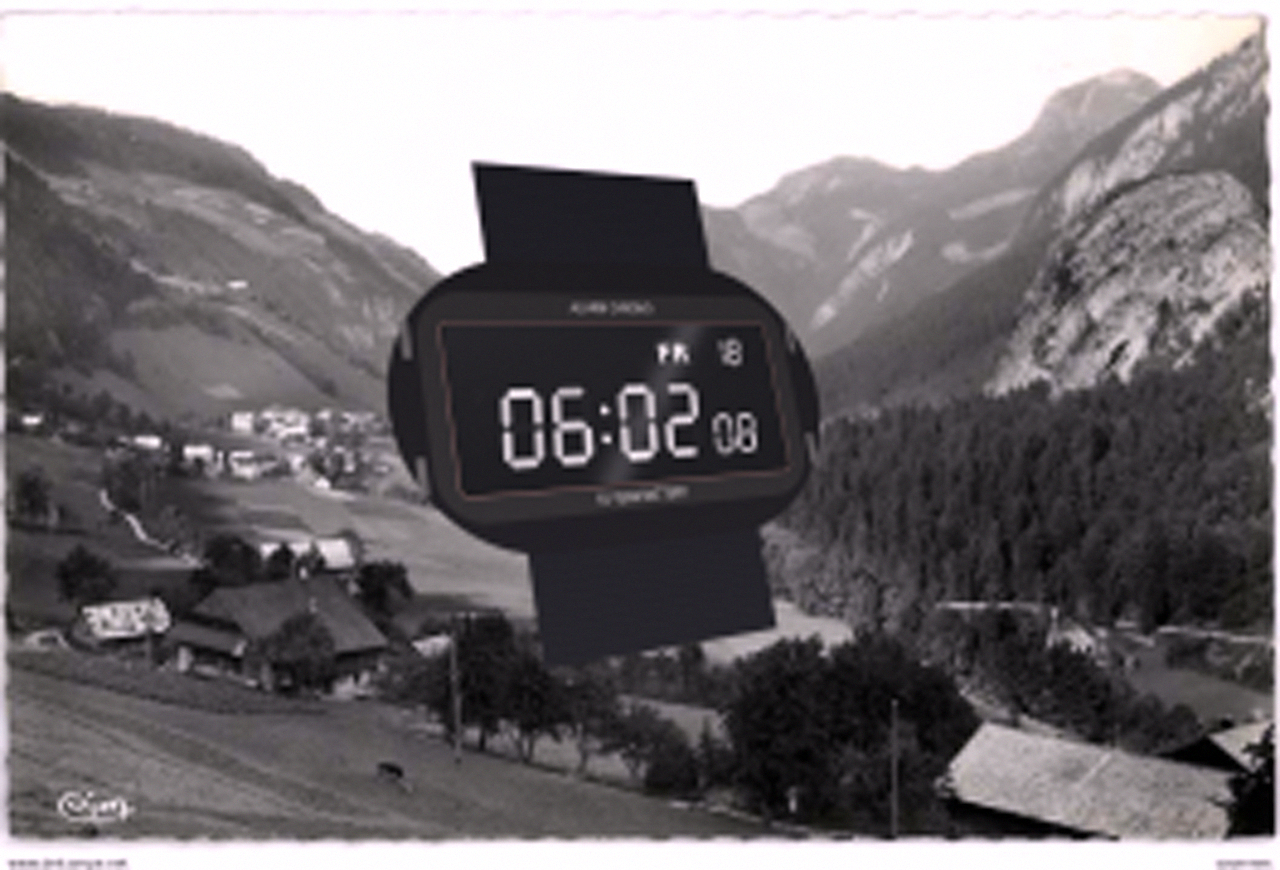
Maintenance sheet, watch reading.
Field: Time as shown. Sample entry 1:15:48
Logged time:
6:02:08
